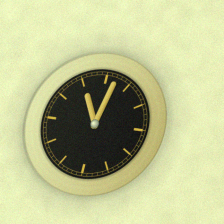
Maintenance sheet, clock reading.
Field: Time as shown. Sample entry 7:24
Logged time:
11:02
